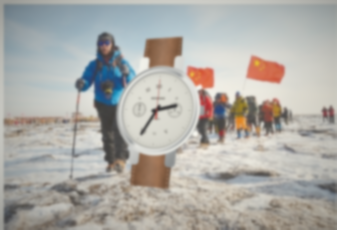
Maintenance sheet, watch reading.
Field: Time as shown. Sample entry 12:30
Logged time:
2:35
